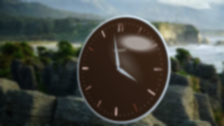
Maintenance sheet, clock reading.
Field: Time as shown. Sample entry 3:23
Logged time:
3:58
